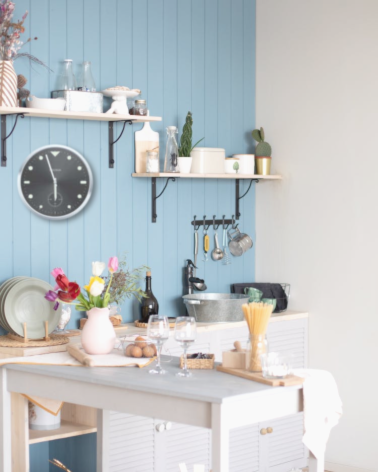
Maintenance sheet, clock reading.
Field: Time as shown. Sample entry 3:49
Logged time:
5:57
